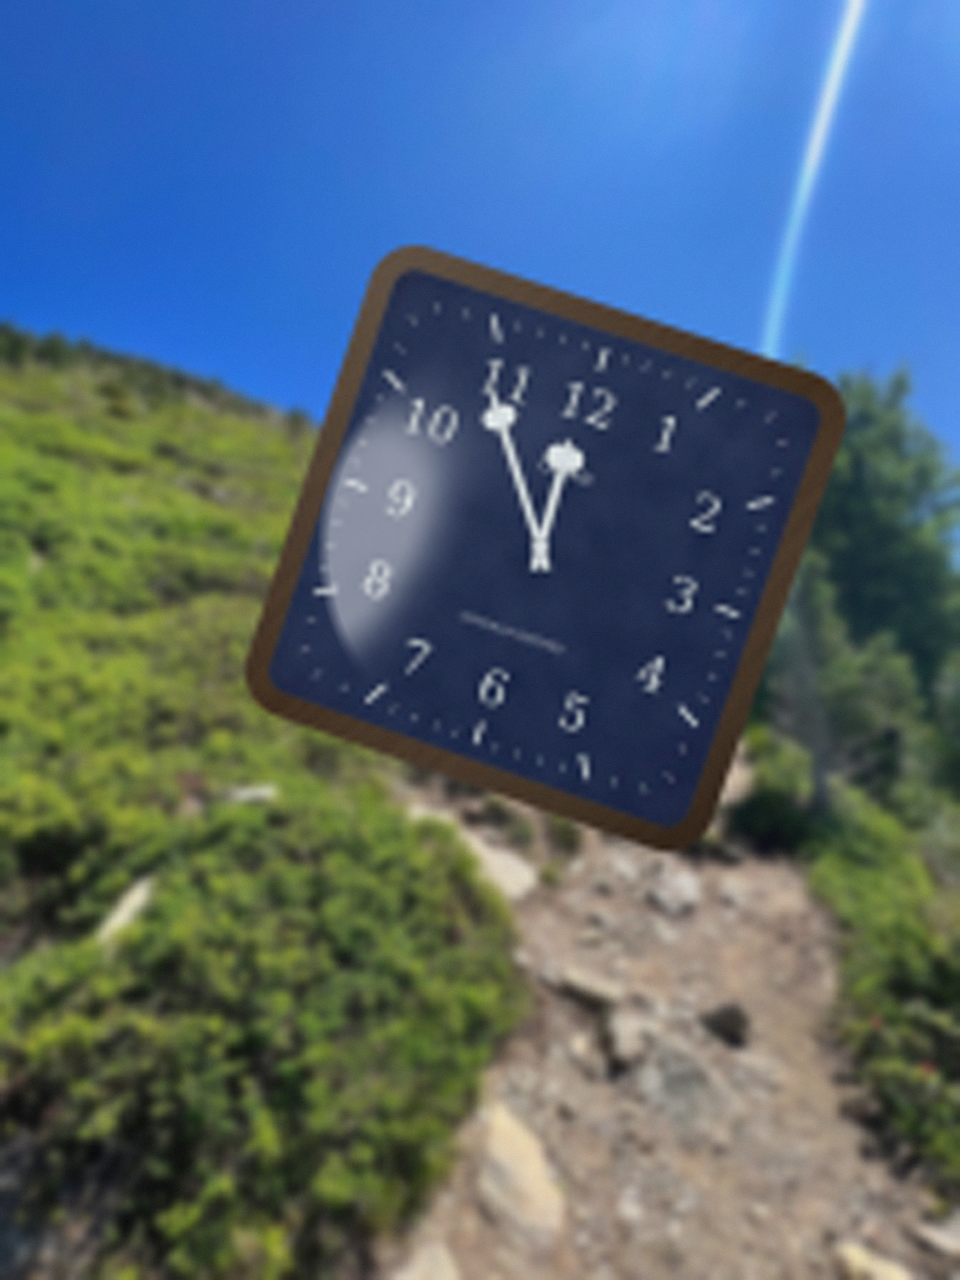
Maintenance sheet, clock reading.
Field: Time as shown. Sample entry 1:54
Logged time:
11:54
